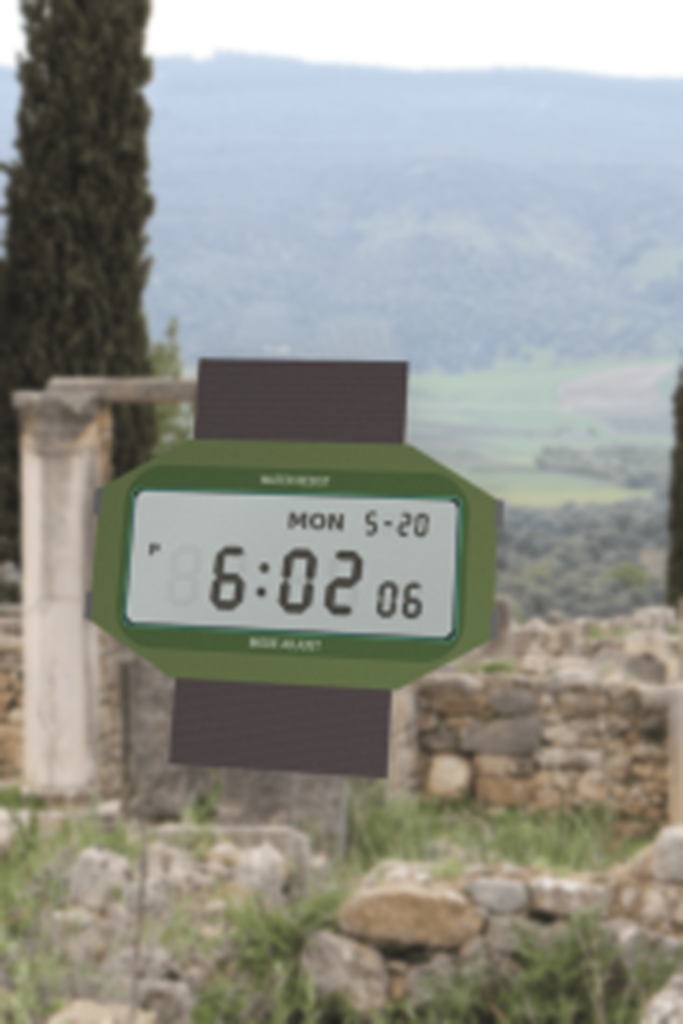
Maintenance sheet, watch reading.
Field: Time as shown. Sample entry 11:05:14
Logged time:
6:02:06
